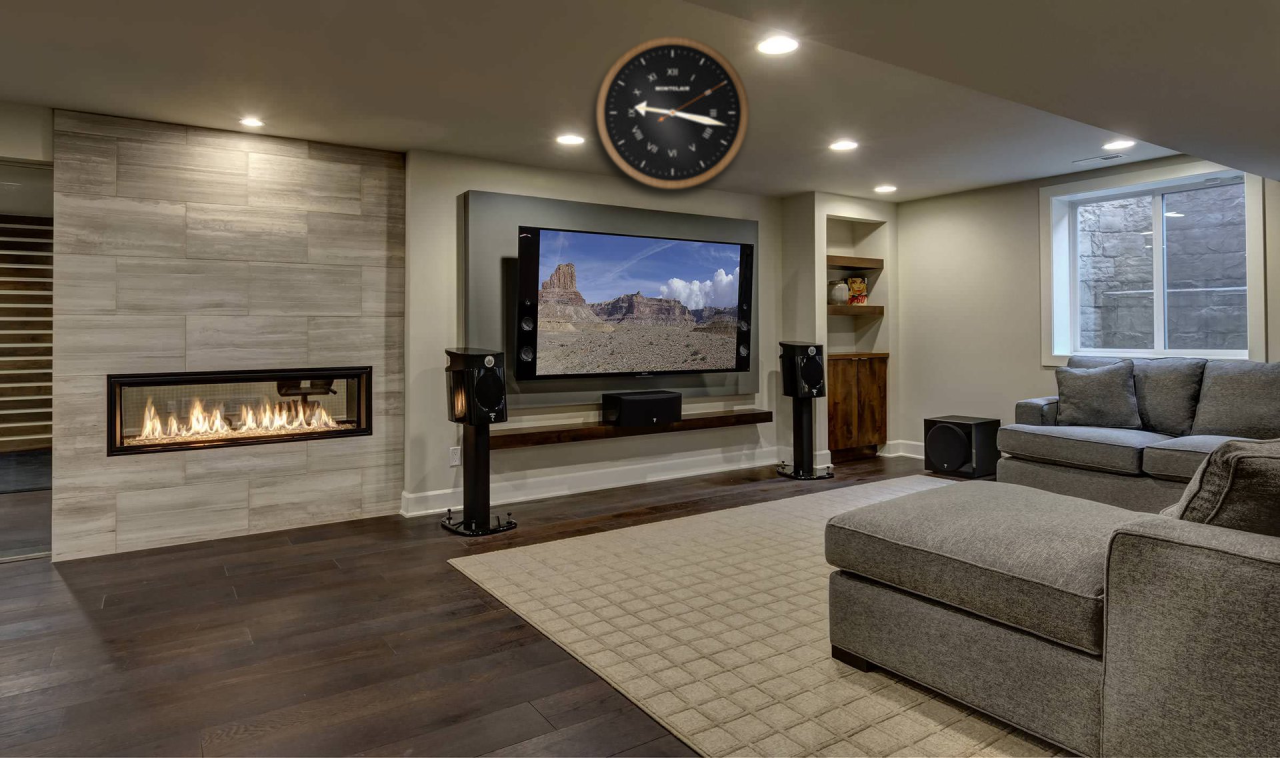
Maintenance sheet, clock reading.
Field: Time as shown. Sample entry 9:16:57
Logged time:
9:17:10
